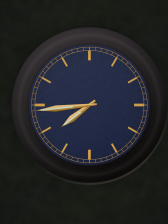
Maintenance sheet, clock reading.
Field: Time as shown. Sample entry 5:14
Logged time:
7:44
